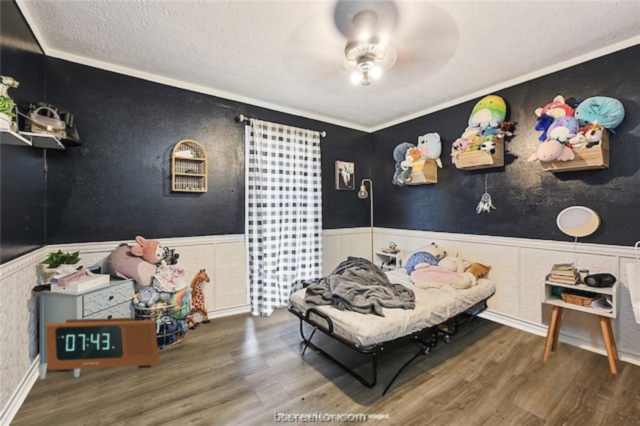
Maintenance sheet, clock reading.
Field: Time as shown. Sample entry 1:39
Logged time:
7:43
